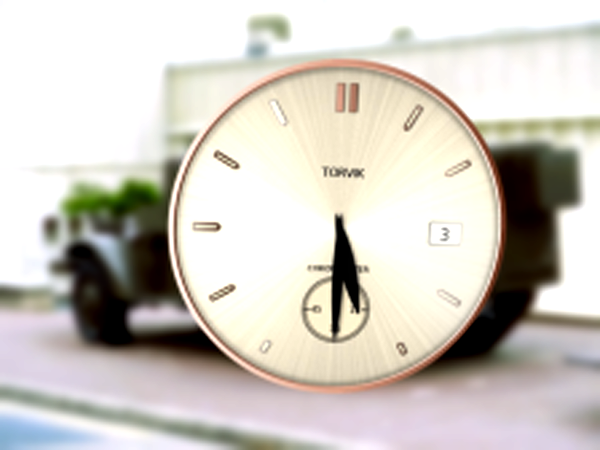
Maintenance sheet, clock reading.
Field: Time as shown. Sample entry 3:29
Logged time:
5:30
